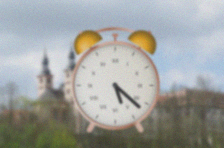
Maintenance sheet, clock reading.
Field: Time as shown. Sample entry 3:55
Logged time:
5:22
